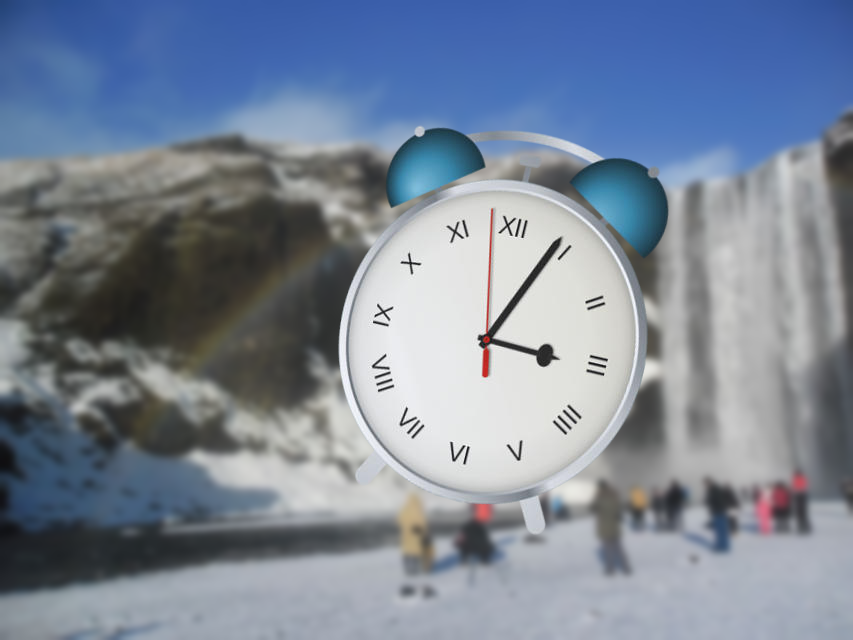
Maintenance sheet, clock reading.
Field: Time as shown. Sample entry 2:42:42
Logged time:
3:03:58
